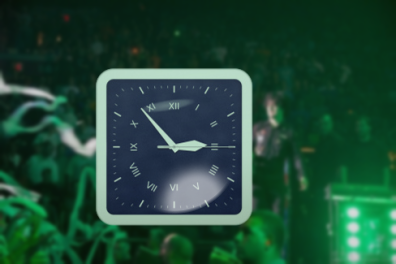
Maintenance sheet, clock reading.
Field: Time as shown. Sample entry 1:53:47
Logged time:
2:53:15
